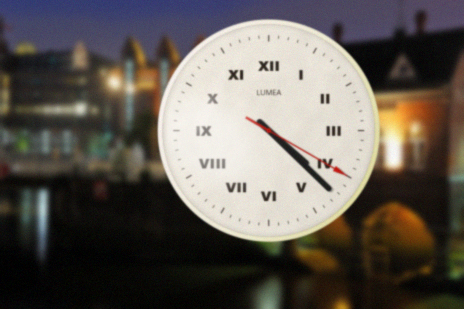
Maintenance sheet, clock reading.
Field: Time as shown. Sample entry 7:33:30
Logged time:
4:22:20
